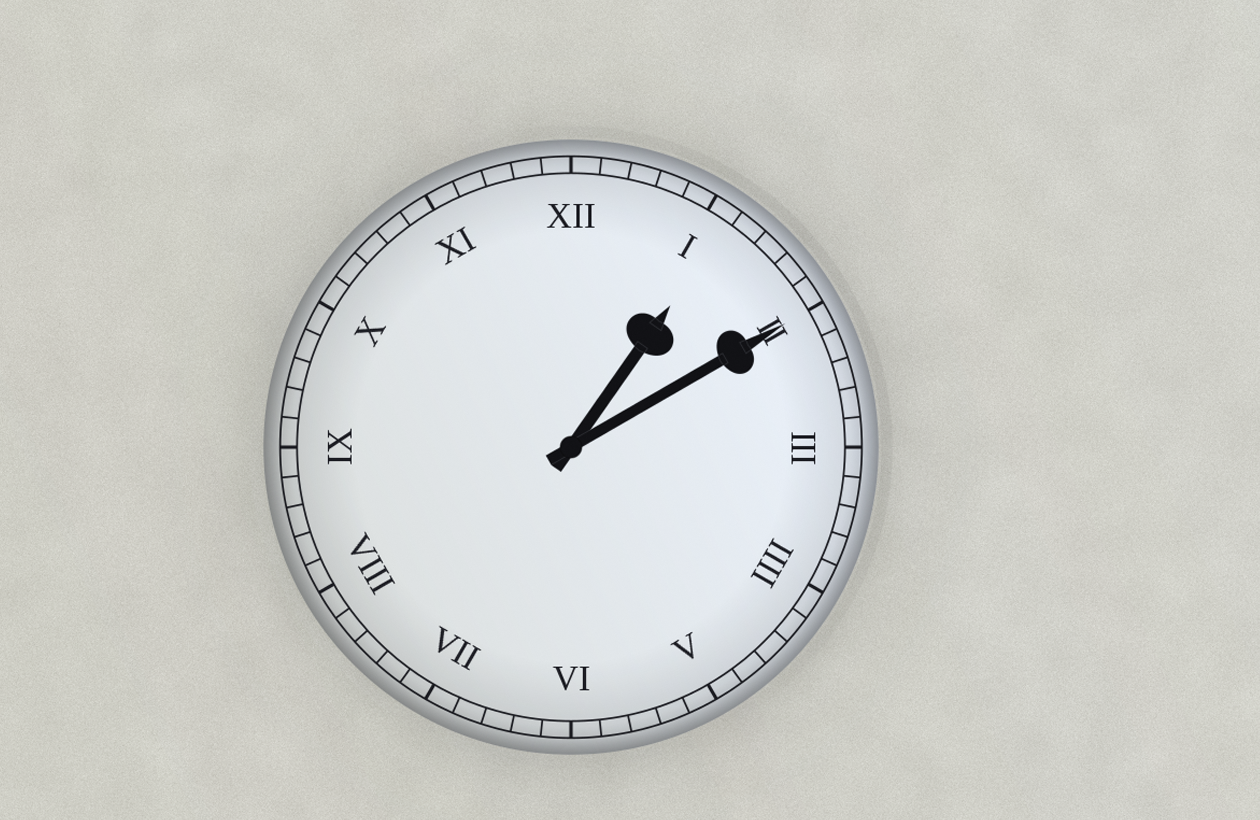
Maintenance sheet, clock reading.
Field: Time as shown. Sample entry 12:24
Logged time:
1:10
